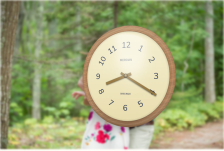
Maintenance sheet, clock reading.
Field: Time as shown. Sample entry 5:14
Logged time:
8:20
